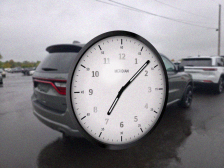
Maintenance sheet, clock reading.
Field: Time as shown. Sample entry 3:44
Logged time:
7:08
